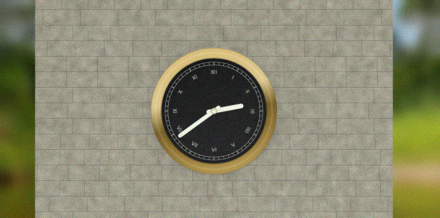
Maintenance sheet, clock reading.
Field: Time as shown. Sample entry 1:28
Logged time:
2:39
